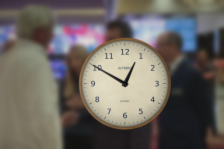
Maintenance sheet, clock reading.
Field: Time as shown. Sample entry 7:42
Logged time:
12:50
